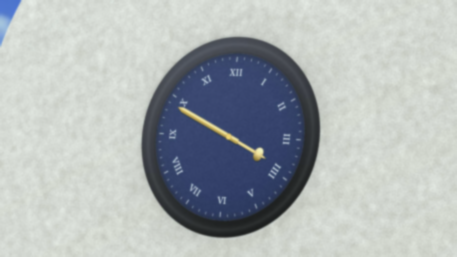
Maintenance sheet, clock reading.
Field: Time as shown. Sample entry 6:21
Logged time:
3:49
